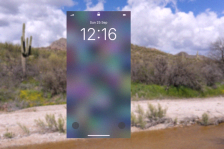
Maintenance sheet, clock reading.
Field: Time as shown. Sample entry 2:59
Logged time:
12:16
